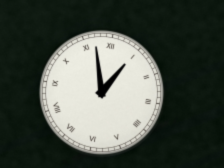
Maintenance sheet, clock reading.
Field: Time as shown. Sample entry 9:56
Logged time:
12:57
